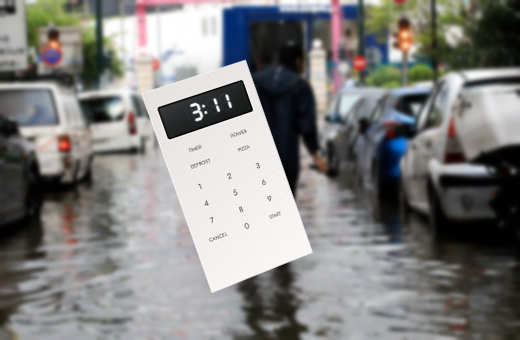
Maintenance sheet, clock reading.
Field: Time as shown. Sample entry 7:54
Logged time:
3:11
